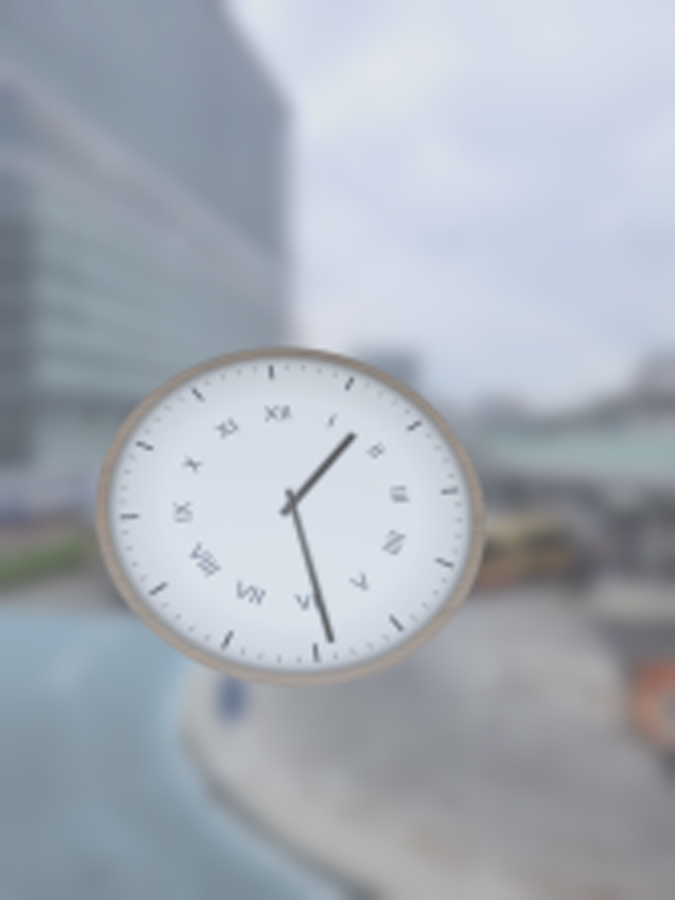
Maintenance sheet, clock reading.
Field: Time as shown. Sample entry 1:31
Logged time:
1:29
